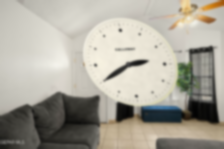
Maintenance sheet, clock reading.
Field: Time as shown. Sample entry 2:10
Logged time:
2:40
